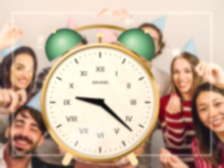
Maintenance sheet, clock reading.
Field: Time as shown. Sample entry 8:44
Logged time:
9:22
